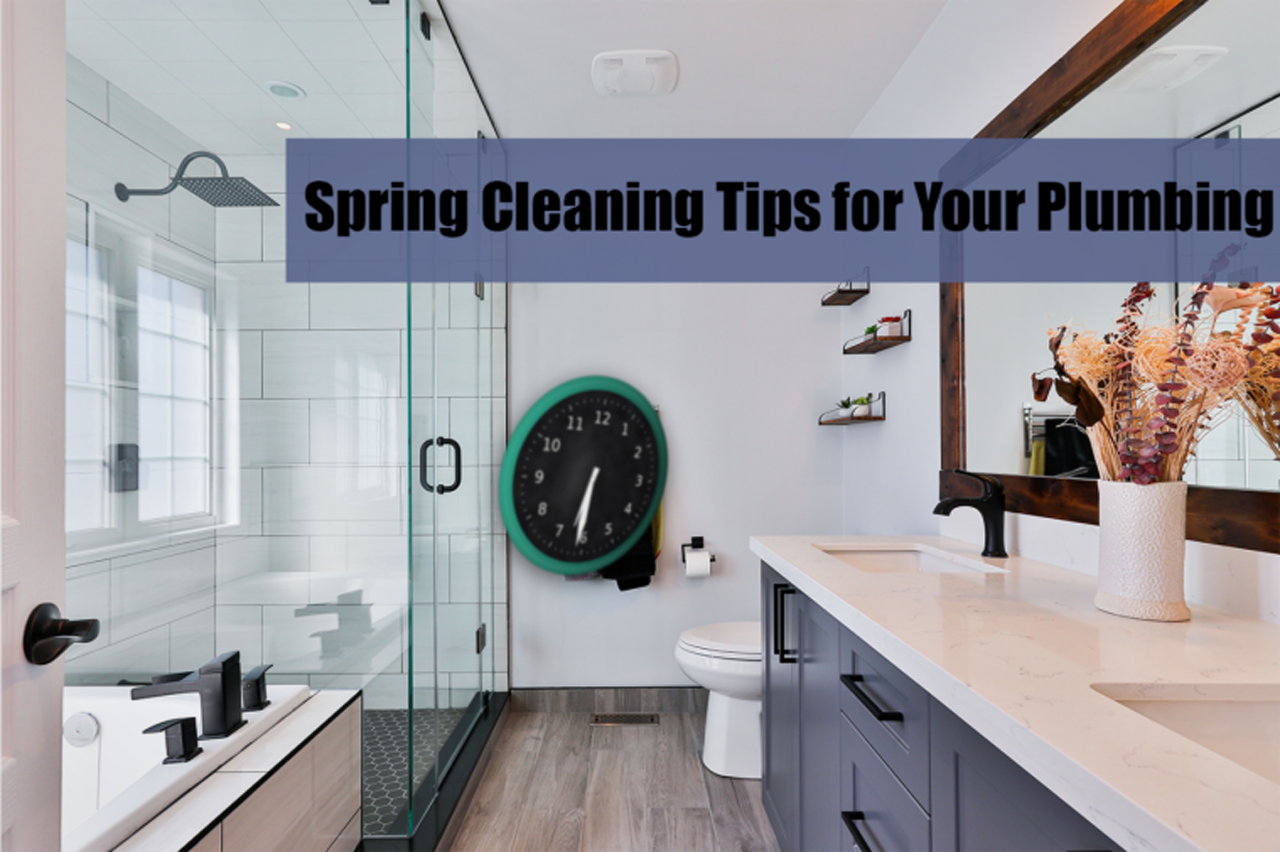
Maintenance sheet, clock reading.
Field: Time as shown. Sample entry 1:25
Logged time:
6:31
